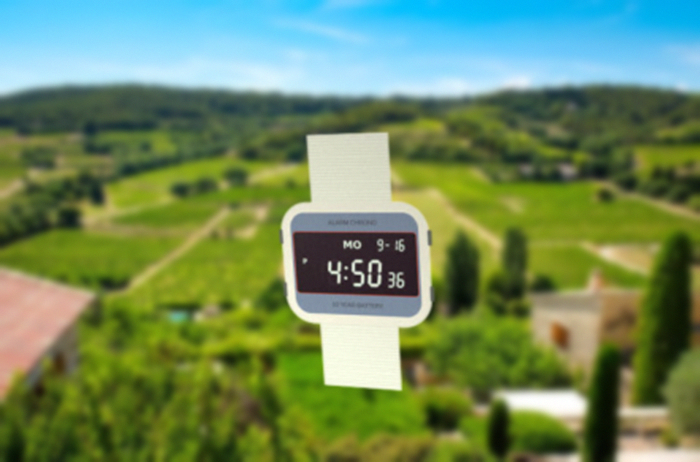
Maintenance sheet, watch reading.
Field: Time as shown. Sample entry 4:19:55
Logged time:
4:50:36
